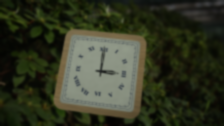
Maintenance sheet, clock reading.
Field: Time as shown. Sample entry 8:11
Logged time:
3:00
